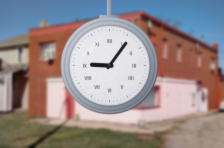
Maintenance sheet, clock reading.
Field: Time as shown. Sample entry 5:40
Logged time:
9:06
